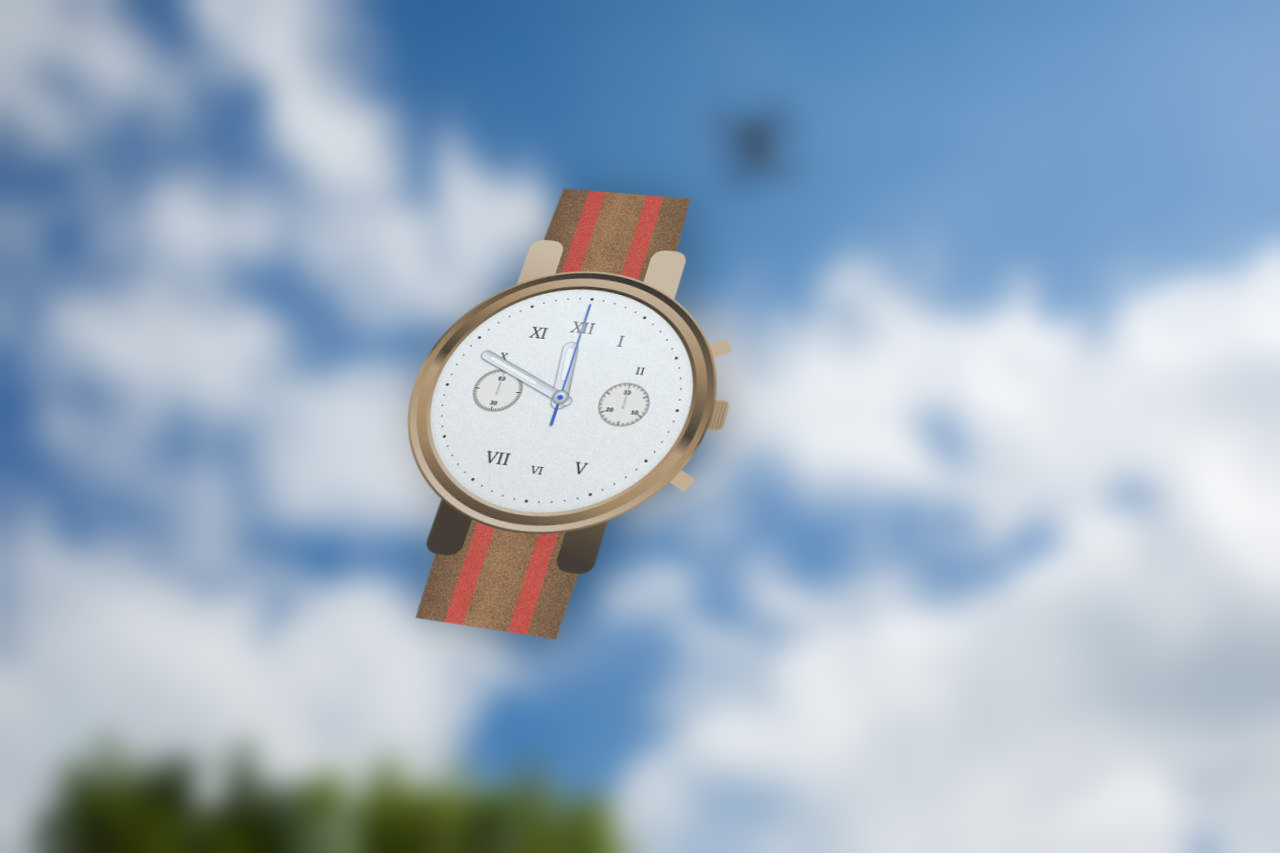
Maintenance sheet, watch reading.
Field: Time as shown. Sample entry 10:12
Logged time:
11:49
